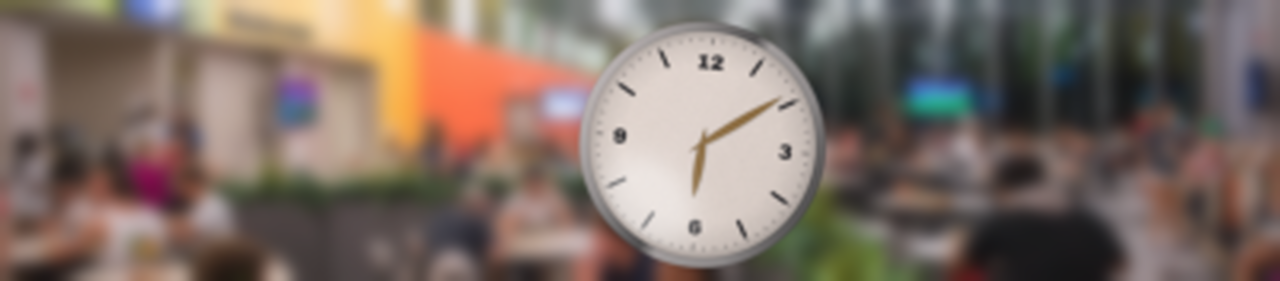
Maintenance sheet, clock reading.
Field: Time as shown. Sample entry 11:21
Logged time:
6:09
